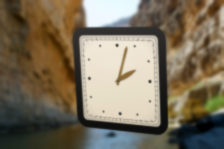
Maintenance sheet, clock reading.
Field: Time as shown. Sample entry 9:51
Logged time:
2:03
